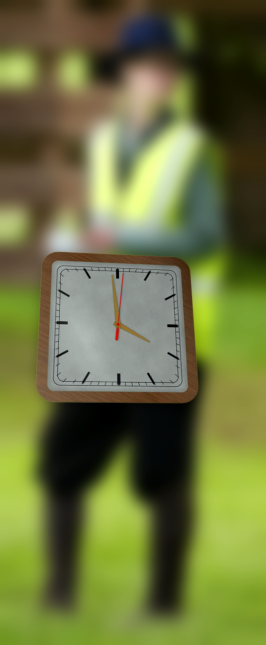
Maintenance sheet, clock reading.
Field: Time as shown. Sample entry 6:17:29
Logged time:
3:59:01
